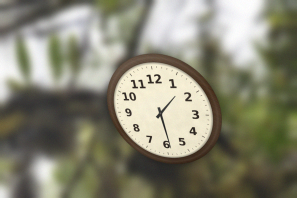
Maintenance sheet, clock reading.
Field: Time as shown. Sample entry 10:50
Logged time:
1:29
